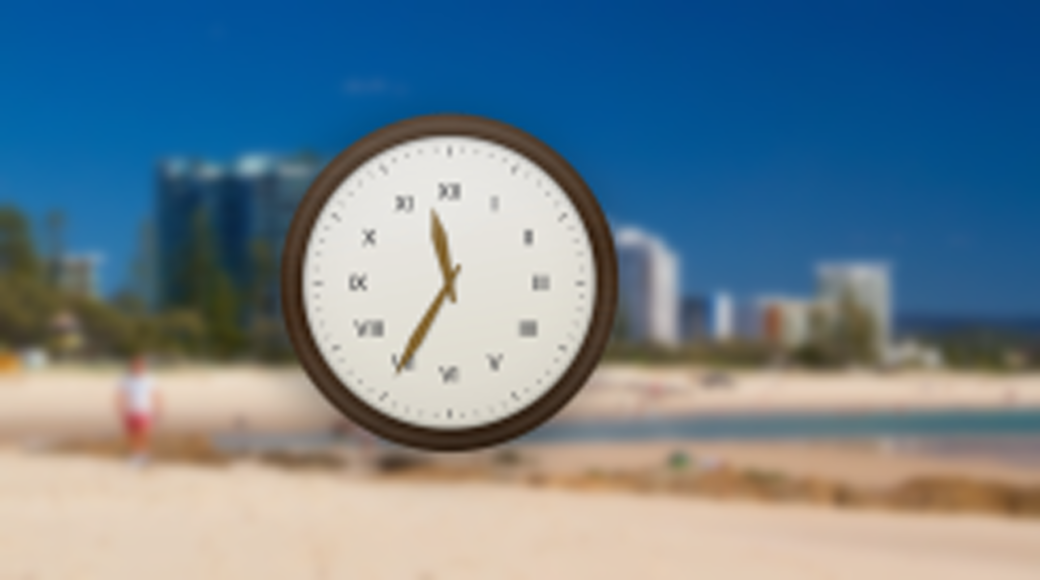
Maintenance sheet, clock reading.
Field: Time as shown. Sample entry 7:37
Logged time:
11:35
